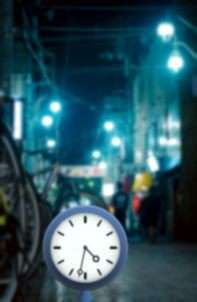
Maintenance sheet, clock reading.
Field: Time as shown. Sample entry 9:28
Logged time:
4:32
